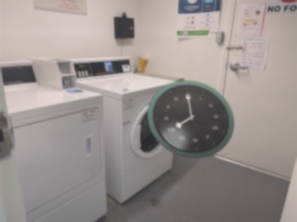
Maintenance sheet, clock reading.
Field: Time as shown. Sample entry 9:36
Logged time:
8:00
